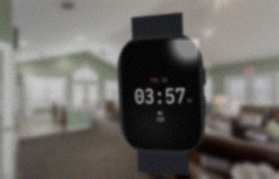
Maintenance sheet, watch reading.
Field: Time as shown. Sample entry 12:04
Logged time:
3:57
